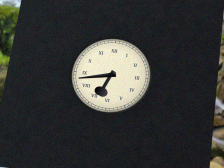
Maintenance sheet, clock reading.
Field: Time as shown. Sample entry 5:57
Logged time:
6:43
